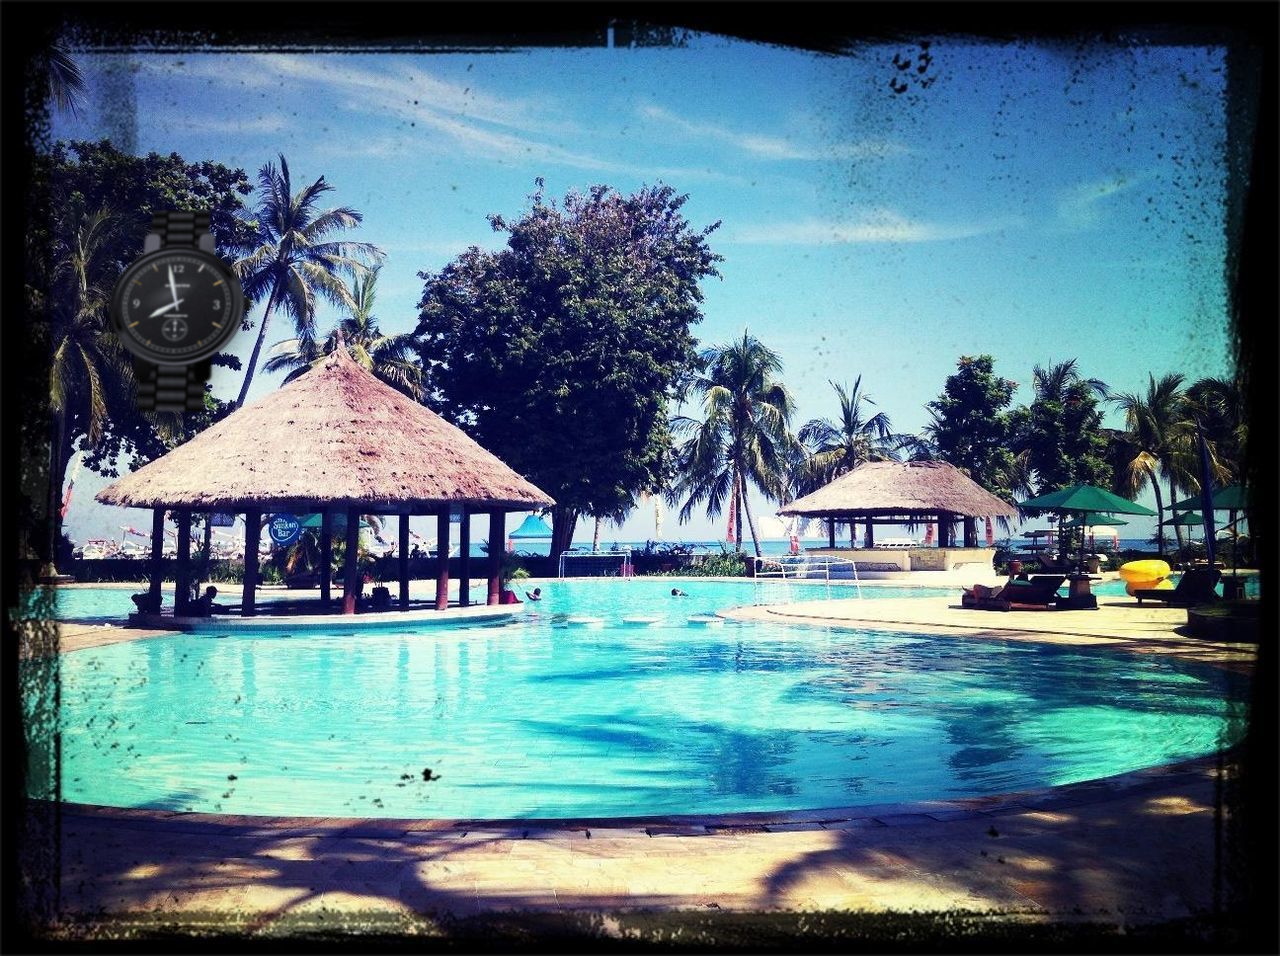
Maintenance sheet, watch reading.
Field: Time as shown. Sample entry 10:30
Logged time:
7:58
